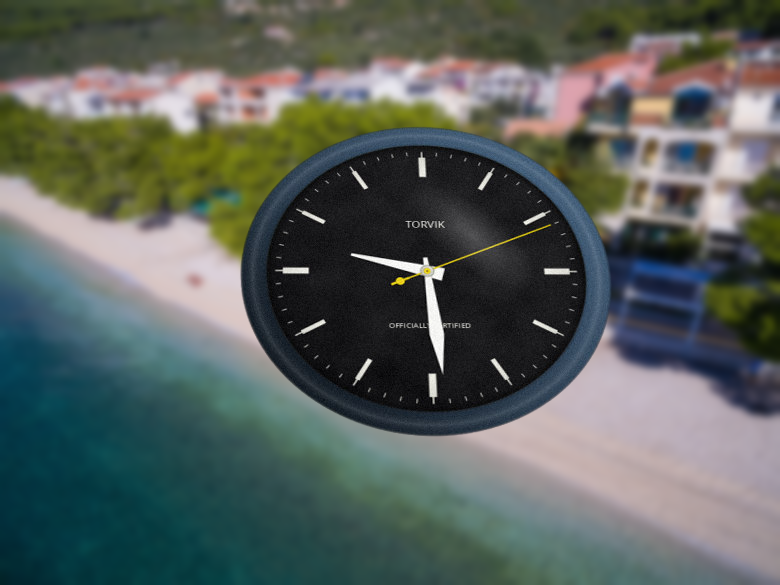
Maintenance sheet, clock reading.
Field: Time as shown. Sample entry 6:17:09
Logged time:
9:29:11
